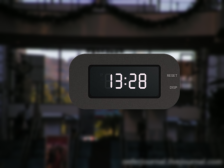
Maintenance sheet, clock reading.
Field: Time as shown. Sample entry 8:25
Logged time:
13:28
